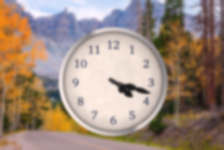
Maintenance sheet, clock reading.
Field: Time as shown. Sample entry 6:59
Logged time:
4:18
